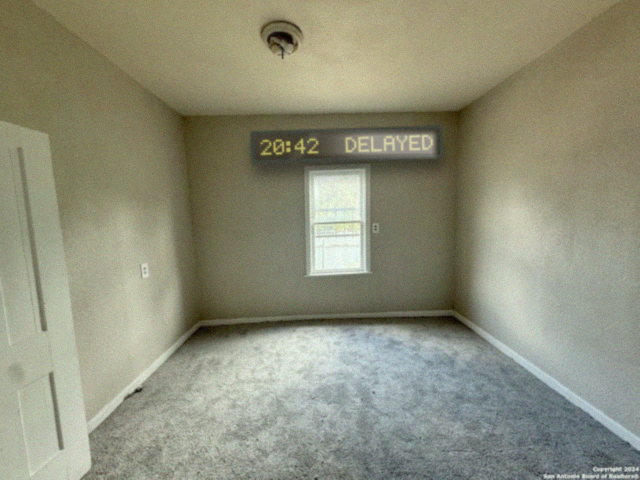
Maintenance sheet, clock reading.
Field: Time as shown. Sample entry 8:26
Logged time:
20:42
